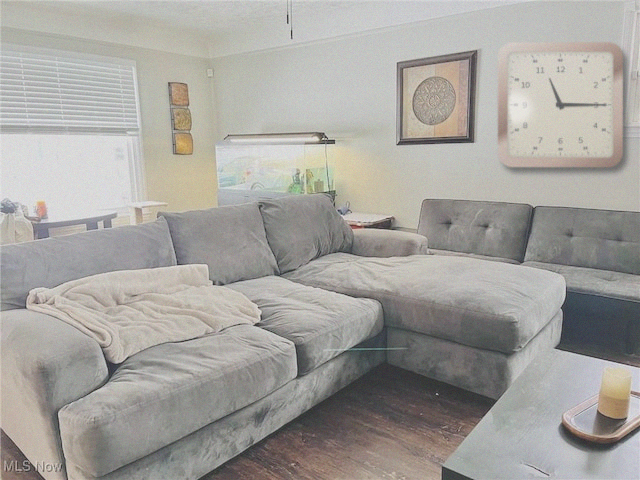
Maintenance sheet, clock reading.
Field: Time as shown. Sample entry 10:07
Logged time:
11:15
